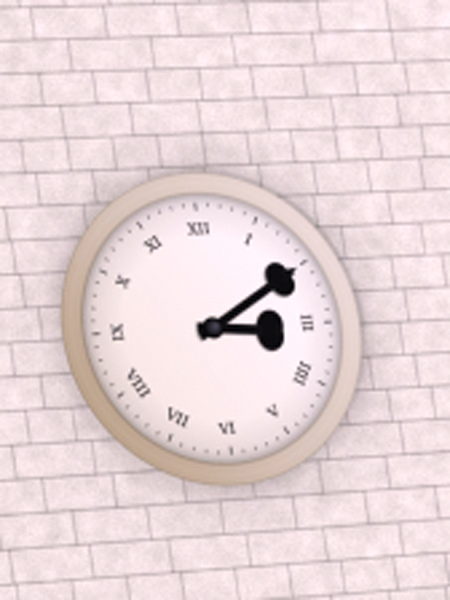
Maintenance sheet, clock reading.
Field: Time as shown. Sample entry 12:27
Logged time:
3:10
